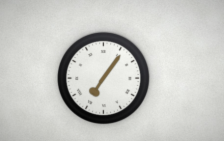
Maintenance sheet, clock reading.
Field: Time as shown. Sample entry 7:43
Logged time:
7:06
